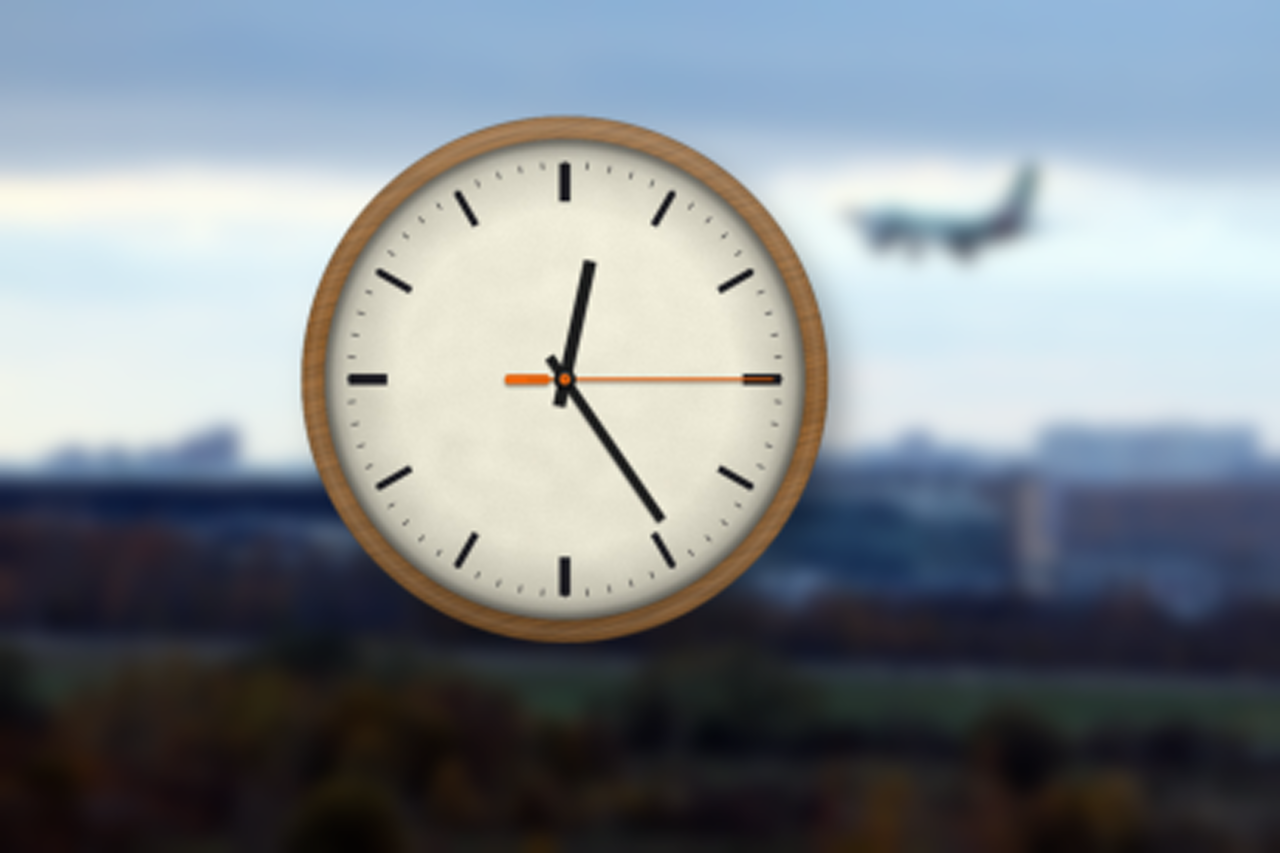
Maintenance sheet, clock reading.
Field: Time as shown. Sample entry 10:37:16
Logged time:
12:24:15
